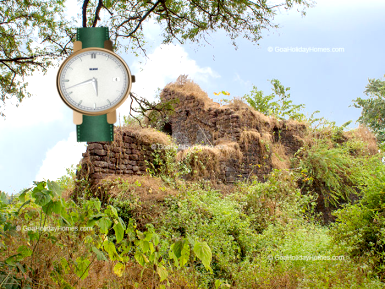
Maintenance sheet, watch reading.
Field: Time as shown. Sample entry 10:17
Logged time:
5:42
